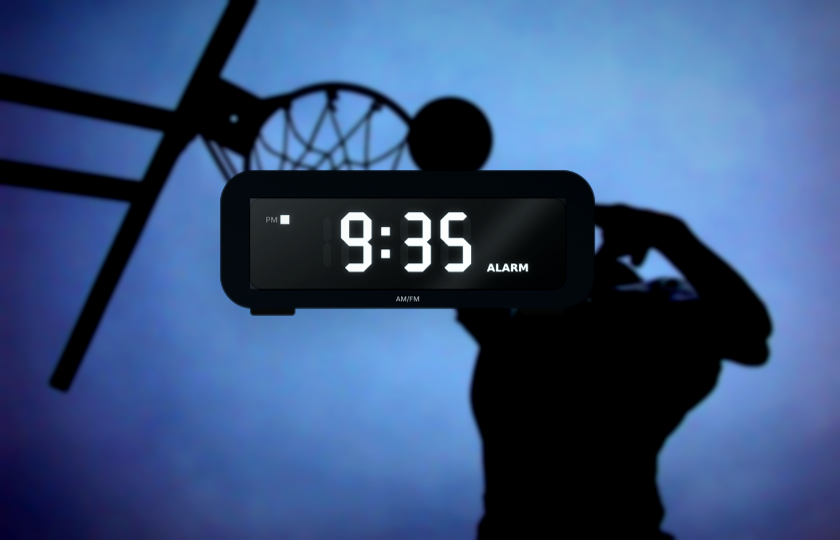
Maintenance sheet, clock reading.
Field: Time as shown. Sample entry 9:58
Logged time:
9:35
